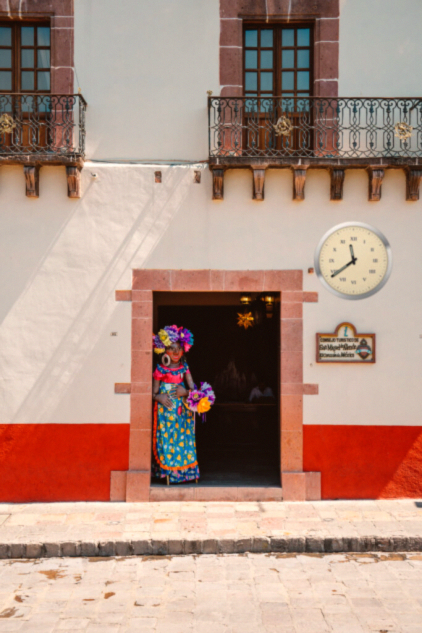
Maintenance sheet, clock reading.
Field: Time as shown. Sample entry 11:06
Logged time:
11:39
